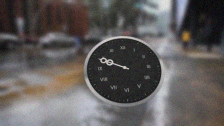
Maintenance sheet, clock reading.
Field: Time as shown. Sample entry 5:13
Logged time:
9:49
